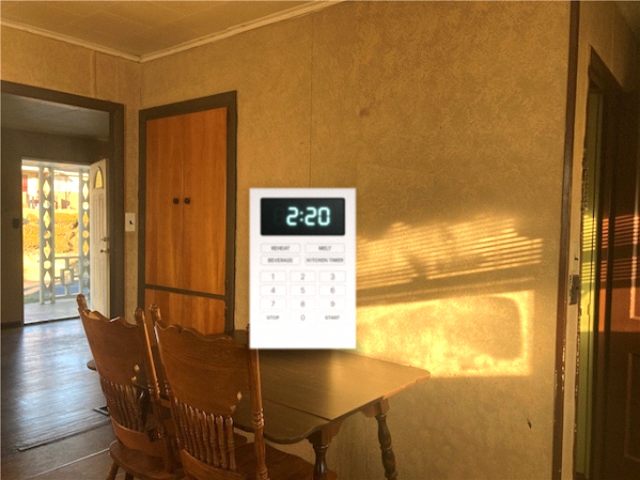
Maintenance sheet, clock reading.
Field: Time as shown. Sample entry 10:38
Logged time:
2:20
